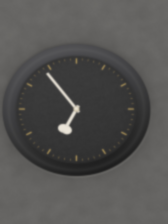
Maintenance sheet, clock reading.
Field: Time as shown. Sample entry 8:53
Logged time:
6:54
